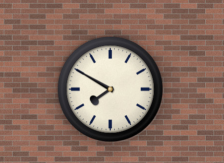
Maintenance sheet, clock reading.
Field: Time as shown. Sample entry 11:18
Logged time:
7:50
